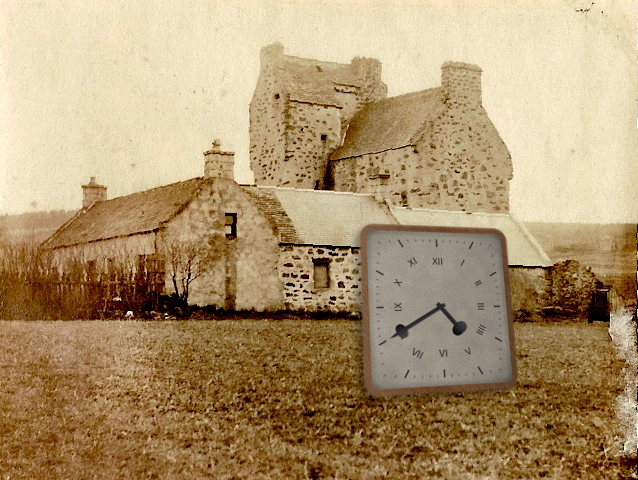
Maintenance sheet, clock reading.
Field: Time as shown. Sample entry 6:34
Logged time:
4:40
